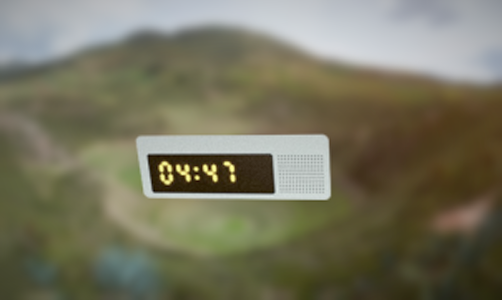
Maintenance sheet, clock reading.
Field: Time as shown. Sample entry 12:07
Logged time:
4:47
